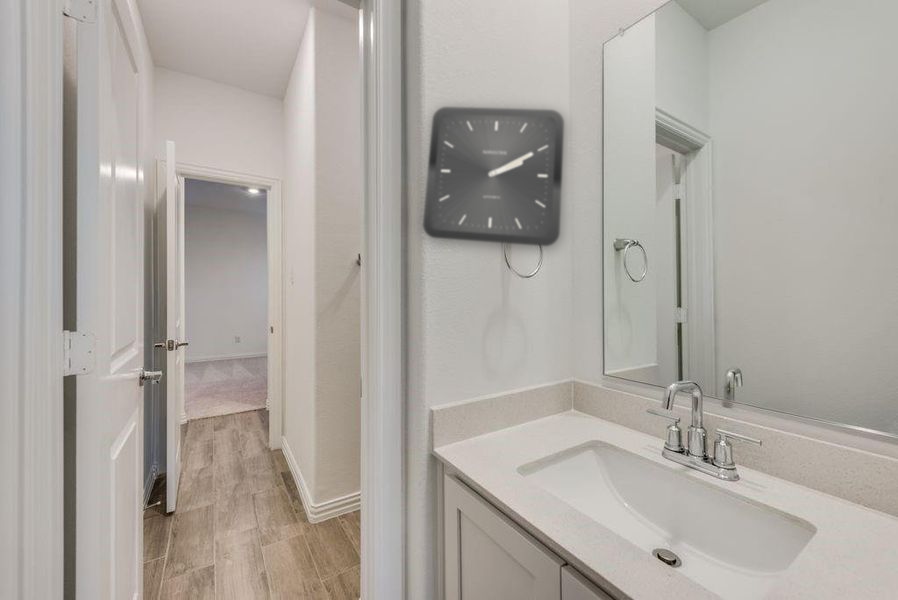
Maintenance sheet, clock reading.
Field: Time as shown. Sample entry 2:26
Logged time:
2:10
